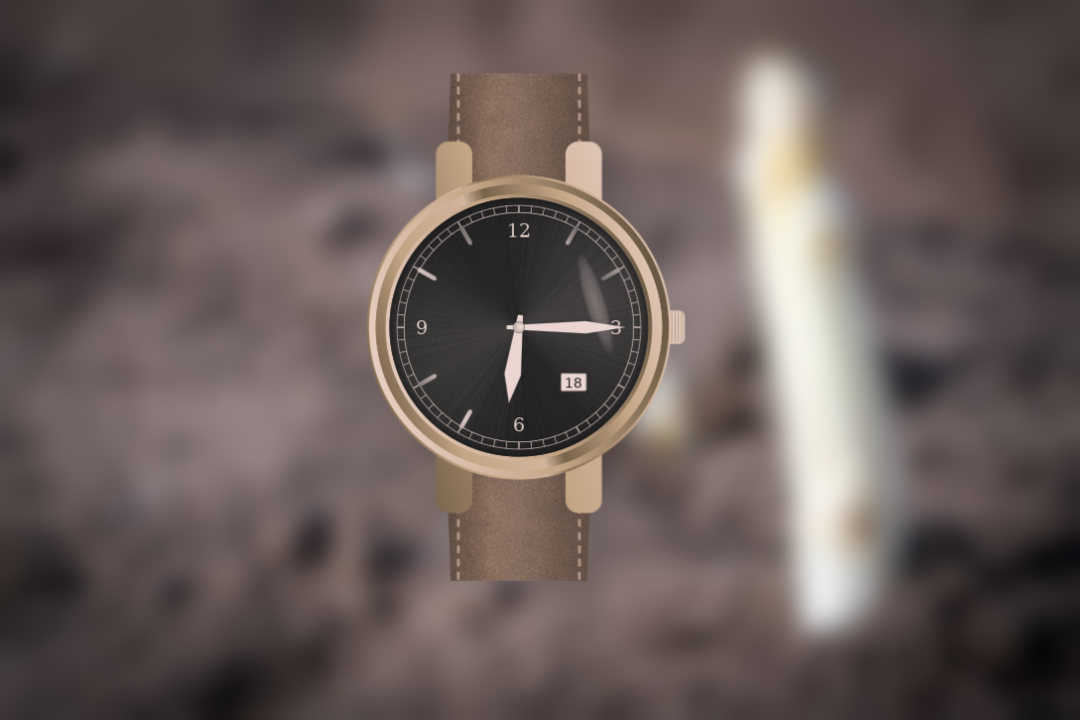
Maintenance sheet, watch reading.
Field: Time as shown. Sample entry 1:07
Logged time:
6:15
